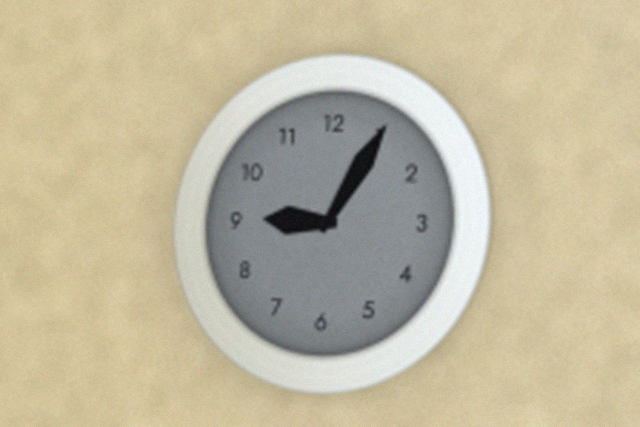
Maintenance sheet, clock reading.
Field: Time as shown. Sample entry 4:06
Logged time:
9:05
